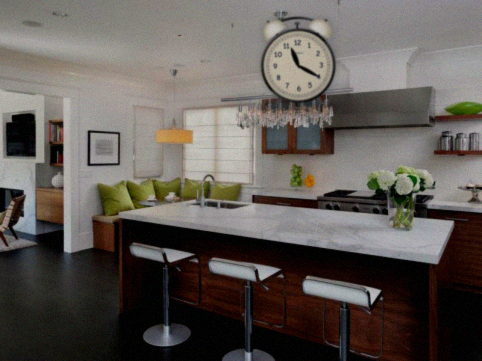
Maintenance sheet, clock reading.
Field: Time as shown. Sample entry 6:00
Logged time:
11:20
